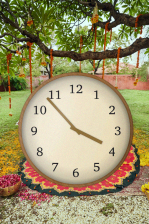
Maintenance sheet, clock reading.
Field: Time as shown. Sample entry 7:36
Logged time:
3:53
